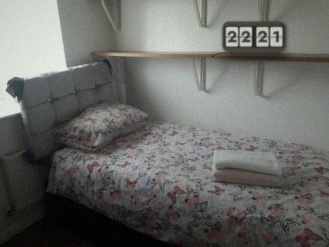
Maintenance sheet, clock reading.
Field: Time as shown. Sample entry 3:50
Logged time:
22:21
